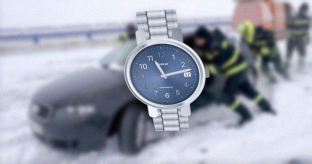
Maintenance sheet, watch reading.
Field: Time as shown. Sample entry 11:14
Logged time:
11:13
